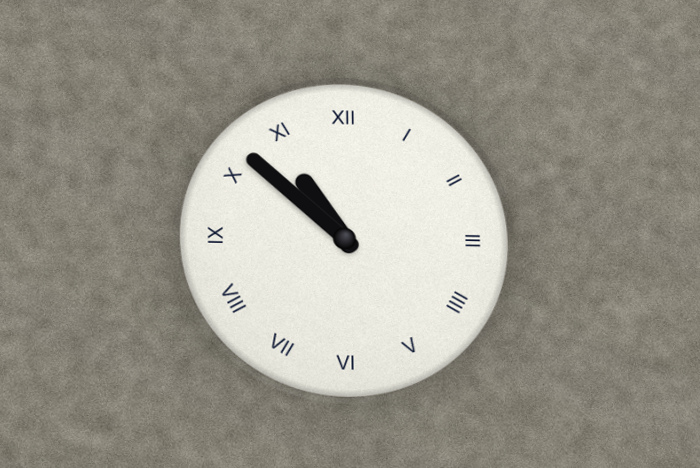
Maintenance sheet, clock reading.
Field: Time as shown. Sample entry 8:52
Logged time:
10:52
